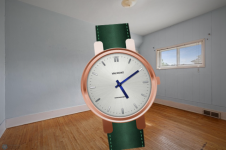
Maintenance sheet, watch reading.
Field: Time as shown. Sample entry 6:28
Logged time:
5:10
